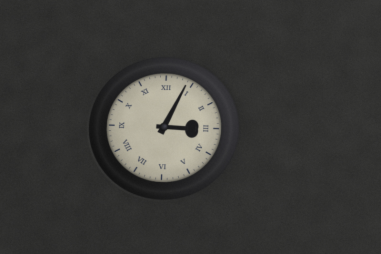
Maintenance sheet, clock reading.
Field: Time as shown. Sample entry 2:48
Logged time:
3:04
